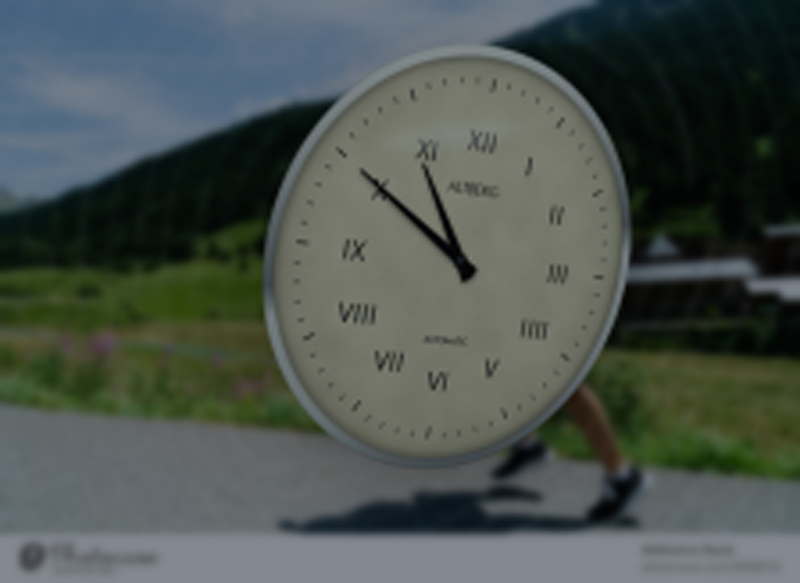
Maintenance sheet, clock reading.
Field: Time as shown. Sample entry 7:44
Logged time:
10:50
